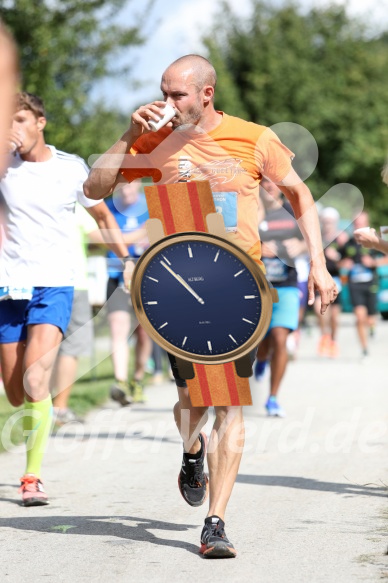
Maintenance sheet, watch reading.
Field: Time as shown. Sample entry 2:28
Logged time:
10:54
